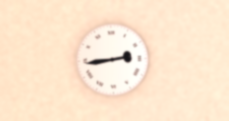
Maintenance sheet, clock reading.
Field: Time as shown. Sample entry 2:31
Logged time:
2:44
